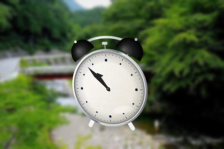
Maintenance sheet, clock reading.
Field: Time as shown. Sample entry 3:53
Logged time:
10:53
